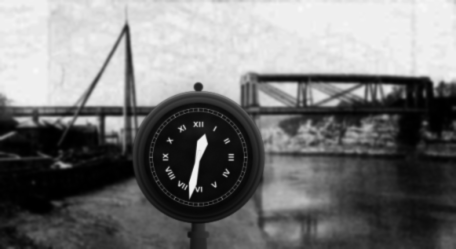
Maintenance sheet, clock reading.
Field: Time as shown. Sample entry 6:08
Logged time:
12:32
